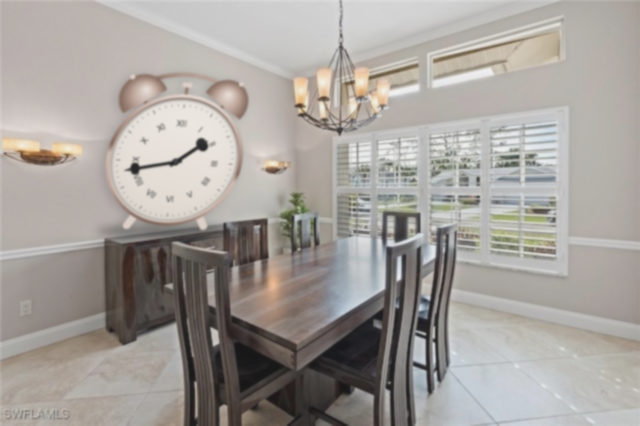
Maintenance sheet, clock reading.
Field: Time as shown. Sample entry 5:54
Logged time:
1:43
